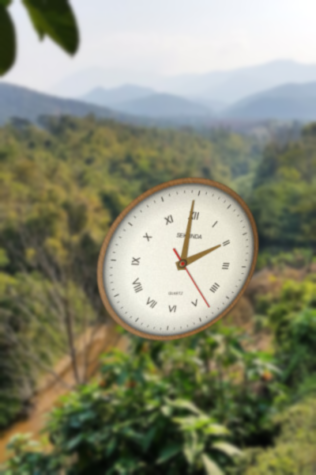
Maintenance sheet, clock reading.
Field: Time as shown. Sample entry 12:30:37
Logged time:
1:59:23
